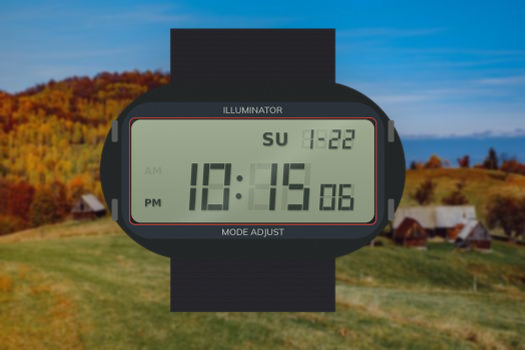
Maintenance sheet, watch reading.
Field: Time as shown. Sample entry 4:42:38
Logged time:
10:15:06
